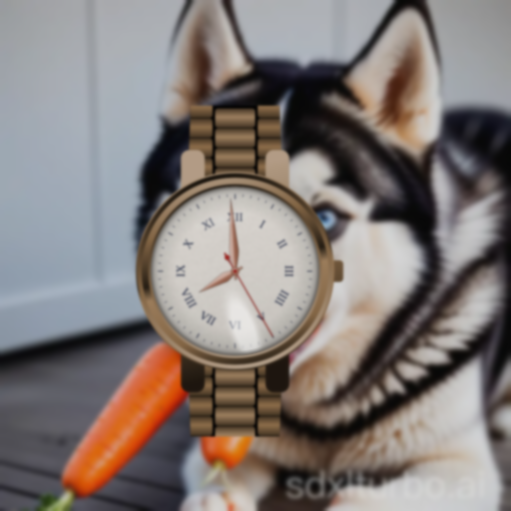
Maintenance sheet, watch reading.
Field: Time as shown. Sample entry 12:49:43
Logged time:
7:59:25
